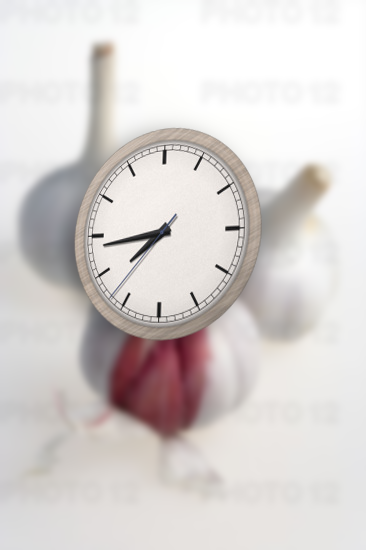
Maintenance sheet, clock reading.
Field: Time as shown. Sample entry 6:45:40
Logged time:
7:43:37
